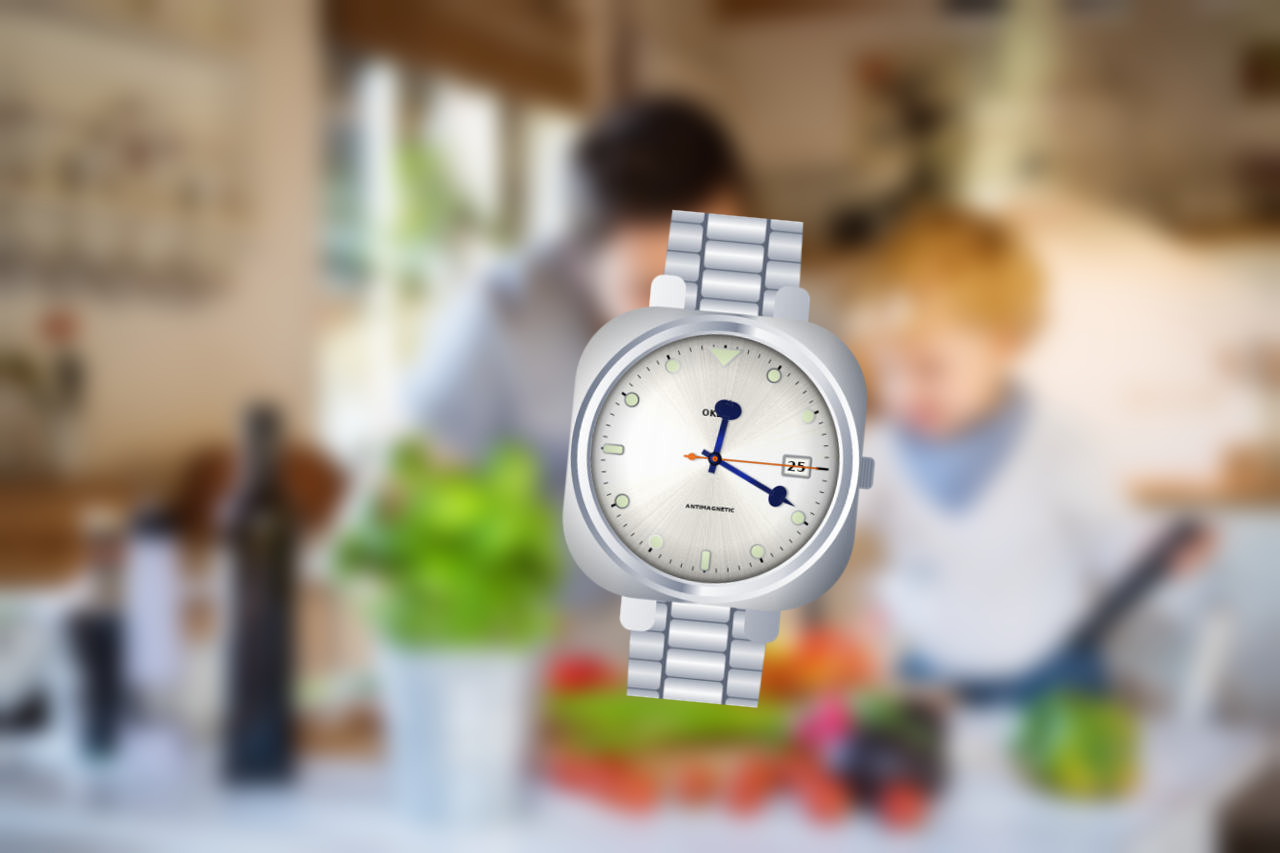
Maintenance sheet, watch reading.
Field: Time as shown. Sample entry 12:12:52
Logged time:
12:19:15
